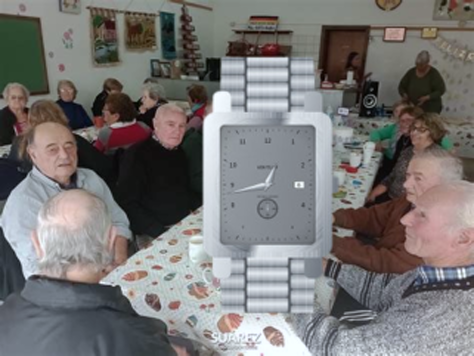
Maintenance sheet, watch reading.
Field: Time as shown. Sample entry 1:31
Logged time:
12:43
